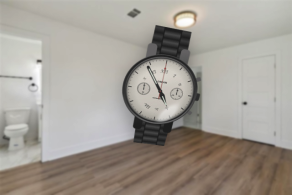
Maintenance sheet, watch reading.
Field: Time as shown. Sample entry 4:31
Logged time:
4:54
